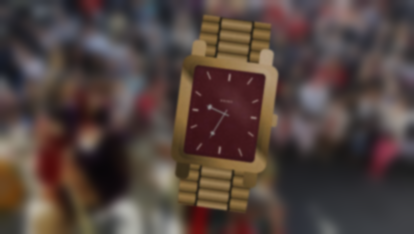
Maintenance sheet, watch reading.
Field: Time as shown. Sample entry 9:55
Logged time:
9:34
